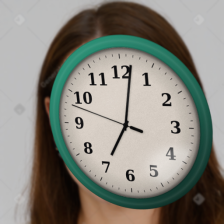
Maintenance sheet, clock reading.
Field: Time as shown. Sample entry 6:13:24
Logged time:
7:01:48
